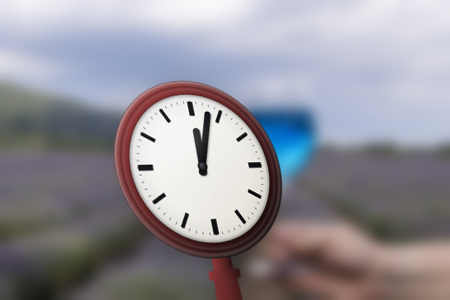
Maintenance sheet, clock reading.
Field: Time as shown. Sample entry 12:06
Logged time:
12:03
